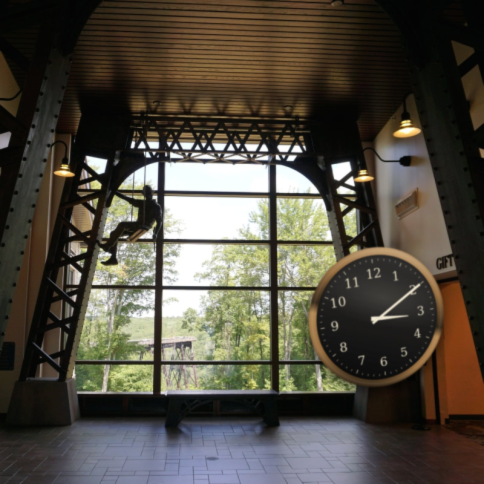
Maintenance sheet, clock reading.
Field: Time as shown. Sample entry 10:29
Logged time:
3:10
